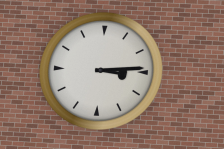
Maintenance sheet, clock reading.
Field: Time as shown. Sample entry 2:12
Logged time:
3:14
